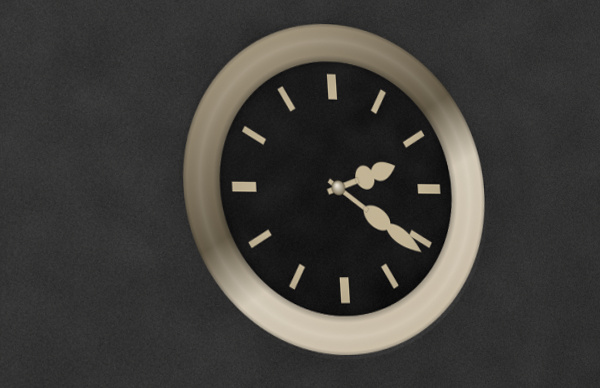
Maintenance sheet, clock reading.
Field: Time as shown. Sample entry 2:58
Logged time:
2:21
